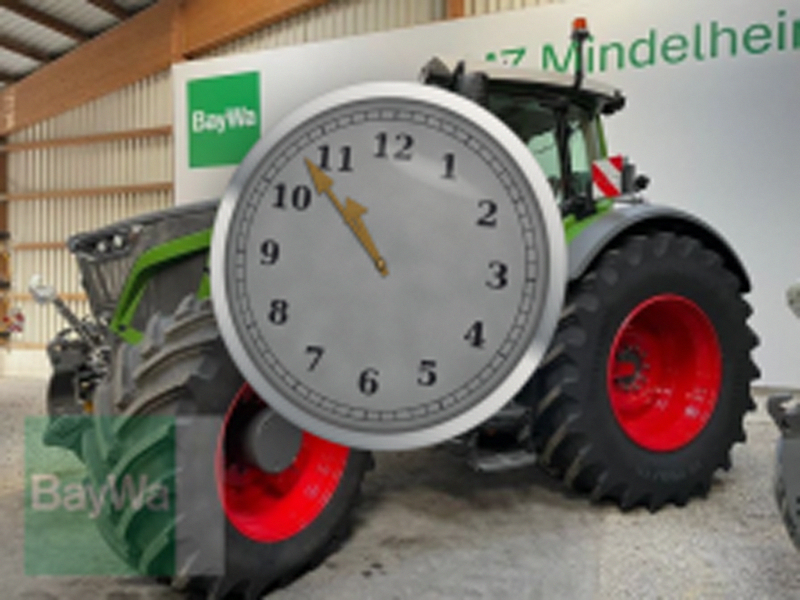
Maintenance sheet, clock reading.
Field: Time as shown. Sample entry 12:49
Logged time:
10:53
